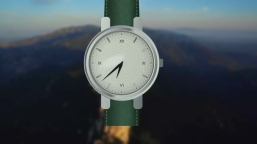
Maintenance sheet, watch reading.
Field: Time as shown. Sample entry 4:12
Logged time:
6:38
